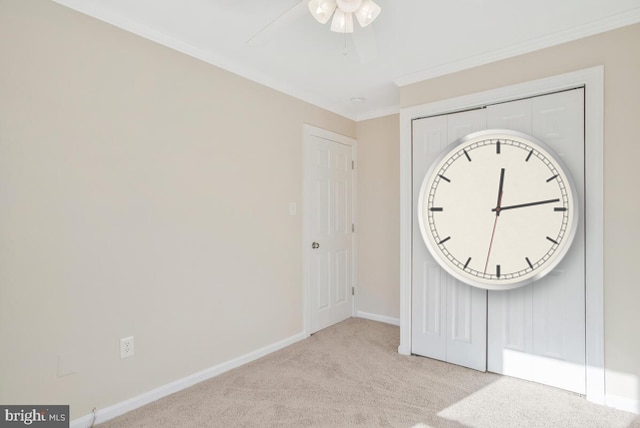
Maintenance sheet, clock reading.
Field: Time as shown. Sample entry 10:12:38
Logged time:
12:13:32
